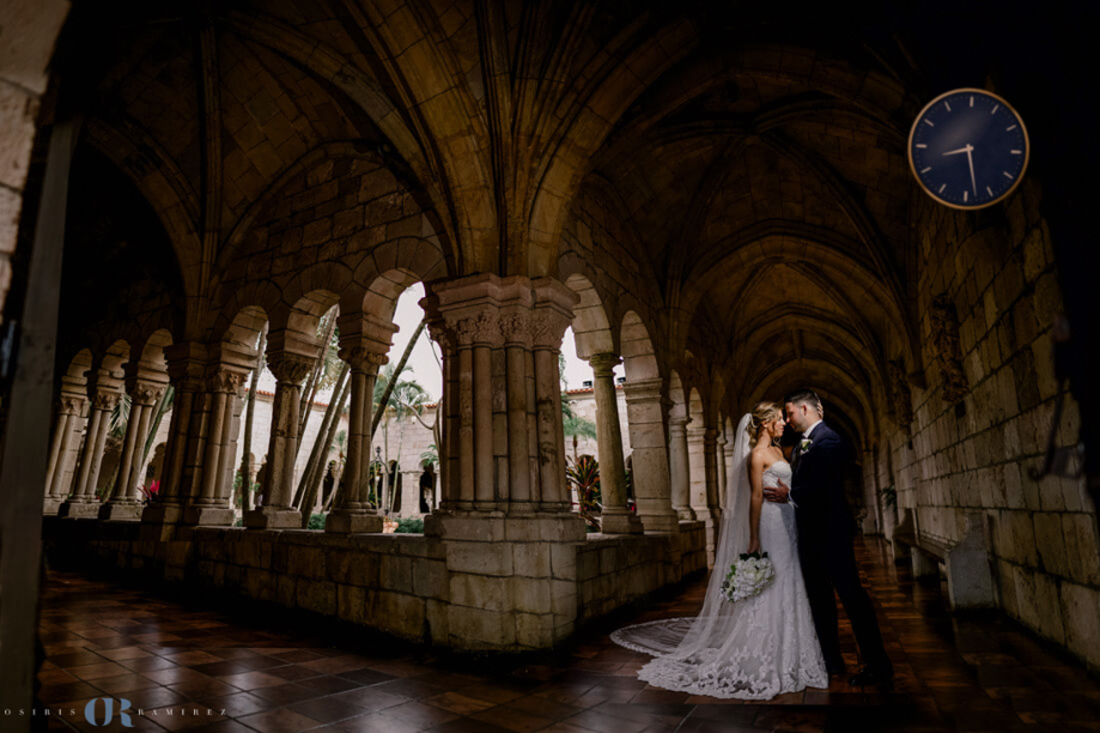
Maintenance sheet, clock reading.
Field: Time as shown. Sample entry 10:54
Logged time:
8:28
